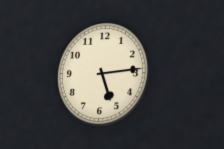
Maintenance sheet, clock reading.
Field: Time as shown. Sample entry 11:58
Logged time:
5:14
